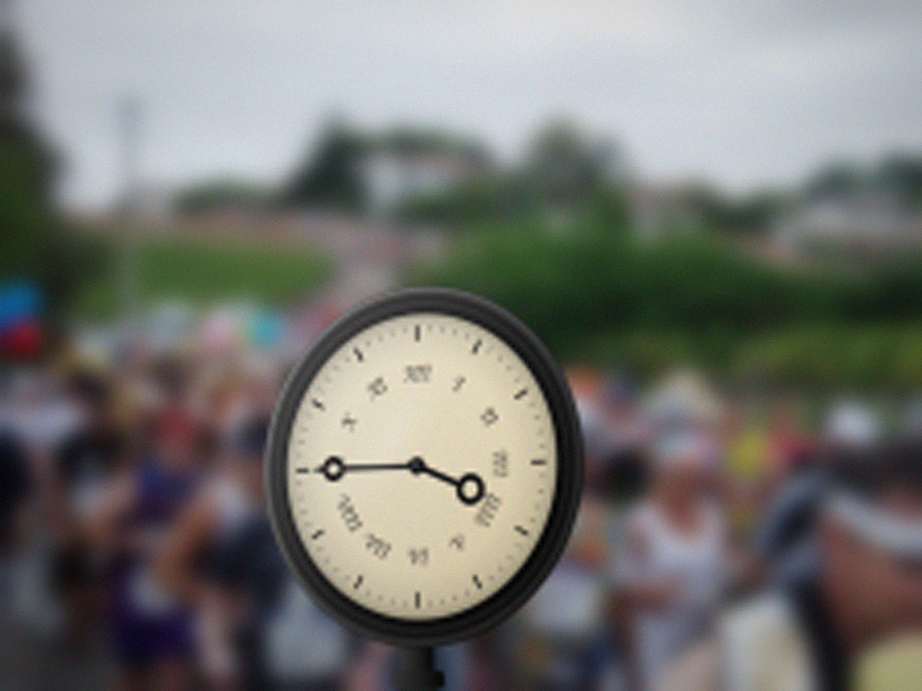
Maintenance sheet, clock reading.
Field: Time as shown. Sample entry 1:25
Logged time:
3:45
